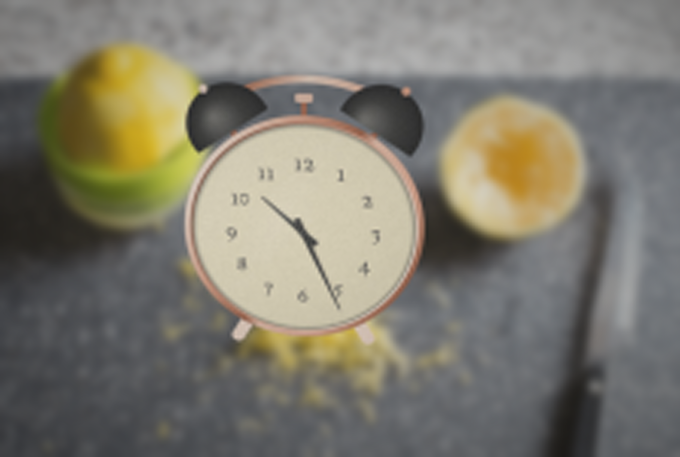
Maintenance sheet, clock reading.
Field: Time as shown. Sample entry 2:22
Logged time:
10:26
